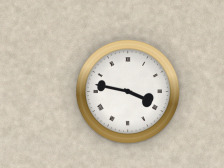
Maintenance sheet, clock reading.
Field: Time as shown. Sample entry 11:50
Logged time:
3:47
